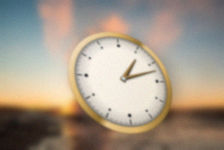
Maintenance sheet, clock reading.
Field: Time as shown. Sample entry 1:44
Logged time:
1:12
